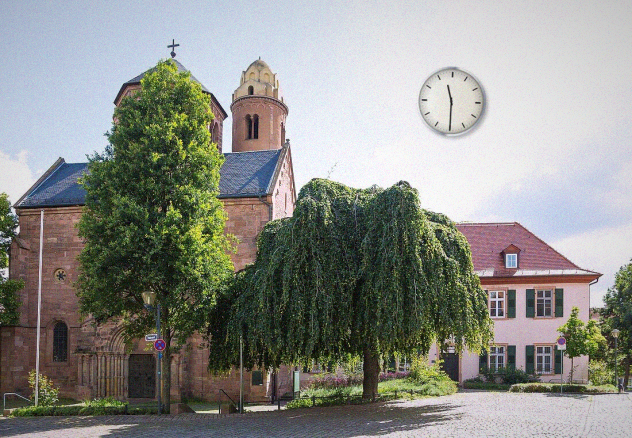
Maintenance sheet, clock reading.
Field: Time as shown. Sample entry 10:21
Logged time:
11:30
